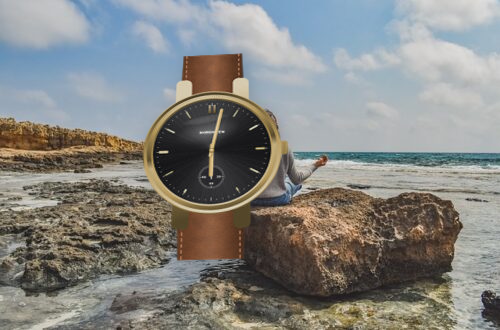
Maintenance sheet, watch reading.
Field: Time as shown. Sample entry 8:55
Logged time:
6:02
